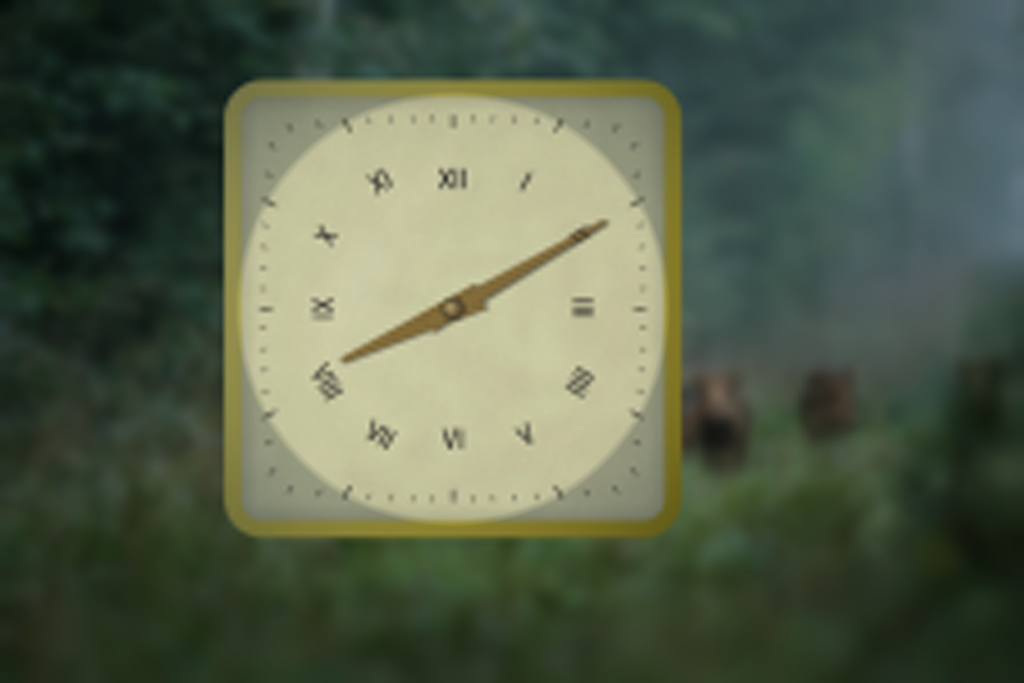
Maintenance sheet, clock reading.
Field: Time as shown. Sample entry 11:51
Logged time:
8:10
